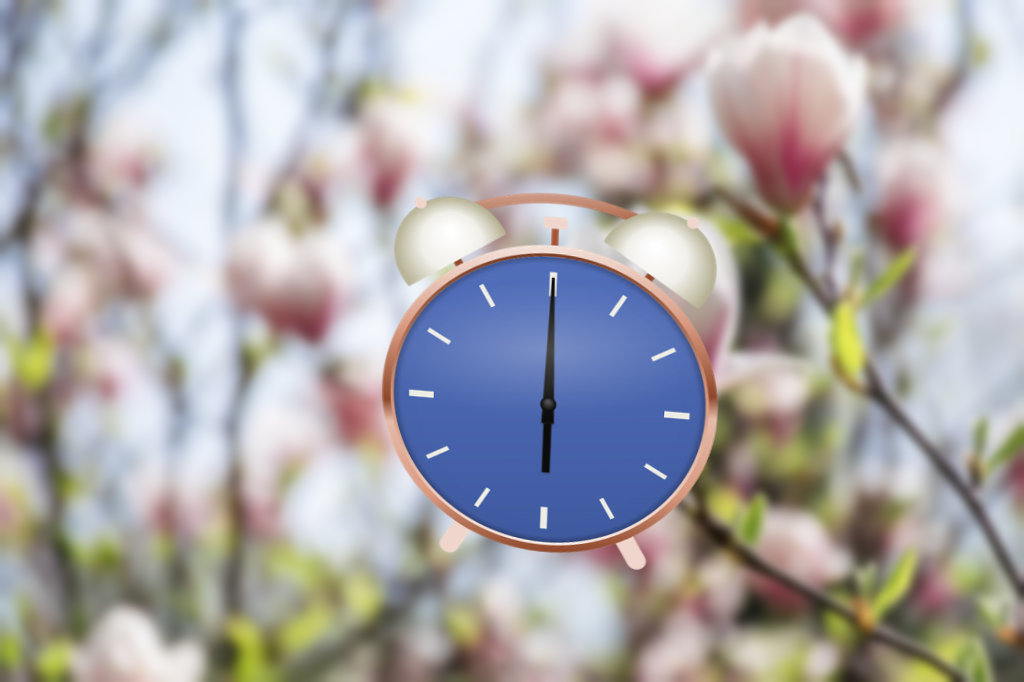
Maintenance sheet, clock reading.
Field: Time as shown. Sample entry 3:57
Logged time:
6:00
